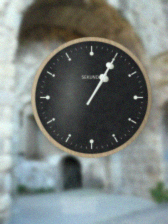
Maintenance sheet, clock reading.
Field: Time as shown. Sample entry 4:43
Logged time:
1:05
